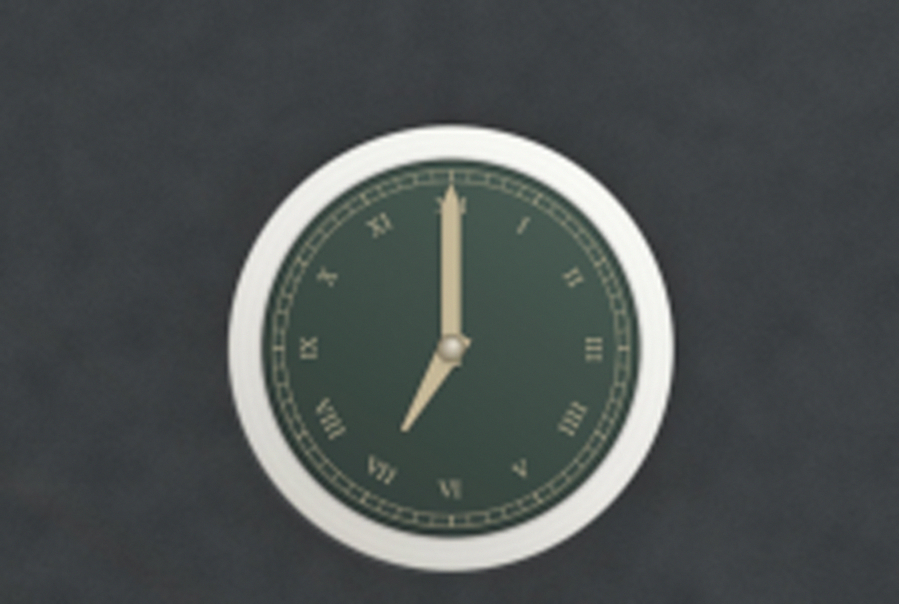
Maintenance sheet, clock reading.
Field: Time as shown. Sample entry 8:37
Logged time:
7:00
